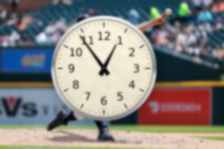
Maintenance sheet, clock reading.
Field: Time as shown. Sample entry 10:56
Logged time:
12:54
